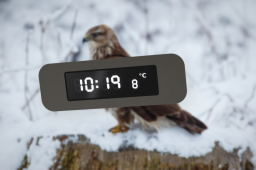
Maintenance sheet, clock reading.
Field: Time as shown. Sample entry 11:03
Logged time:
10:19
